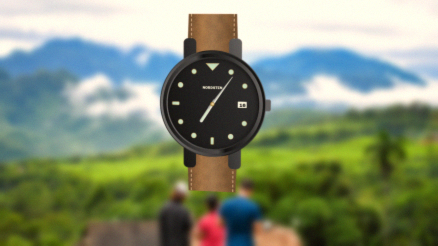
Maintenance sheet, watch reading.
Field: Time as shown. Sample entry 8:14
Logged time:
7:06
